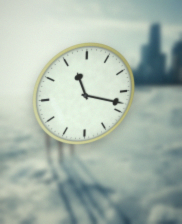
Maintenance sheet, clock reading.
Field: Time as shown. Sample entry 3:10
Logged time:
11:18
